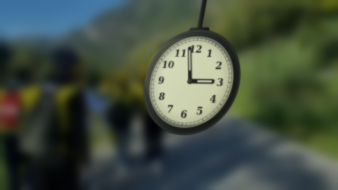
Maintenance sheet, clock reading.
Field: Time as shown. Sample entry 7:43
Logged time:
2:58
